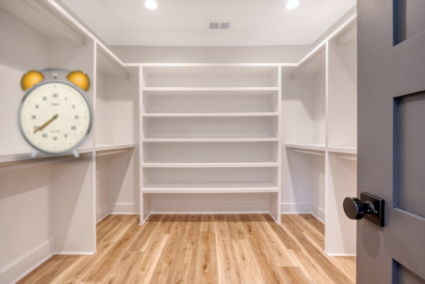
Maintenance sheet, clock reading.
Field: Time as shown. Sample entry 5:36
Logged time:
7:39
